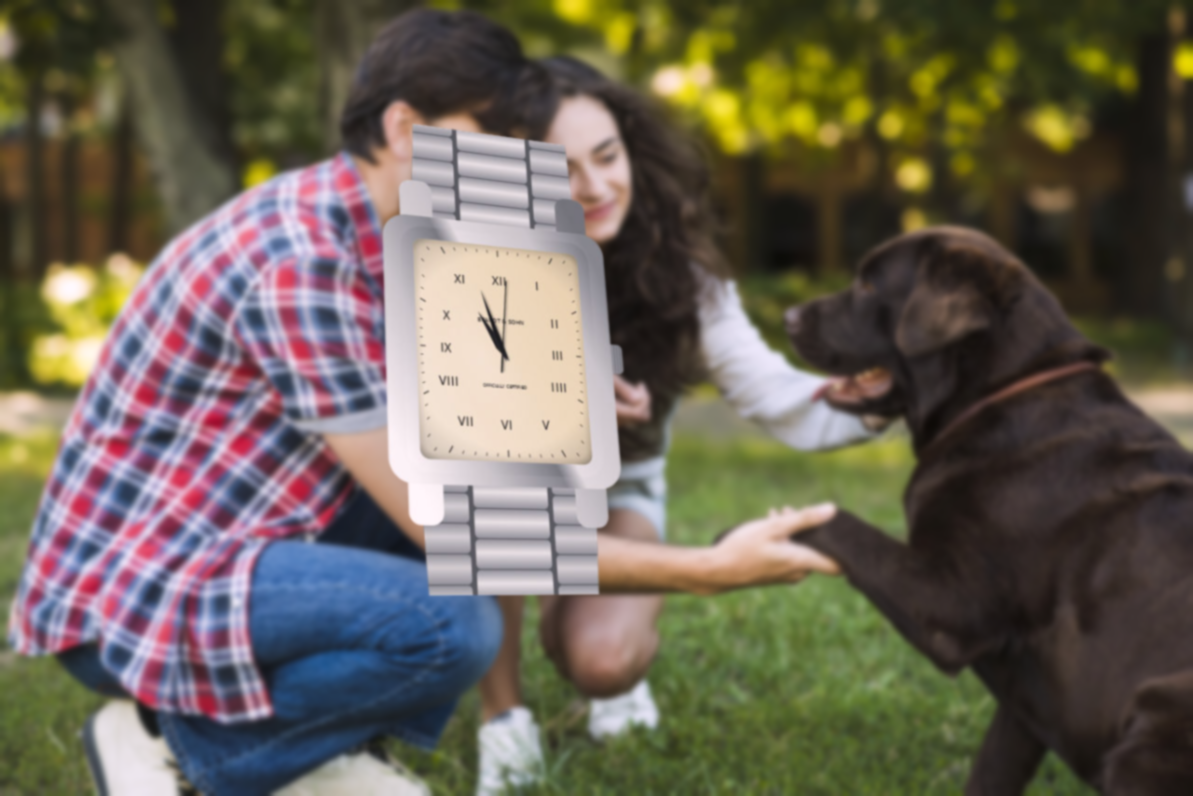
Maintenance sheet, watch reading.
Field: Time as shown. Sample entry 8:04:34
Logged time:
10:57:01
